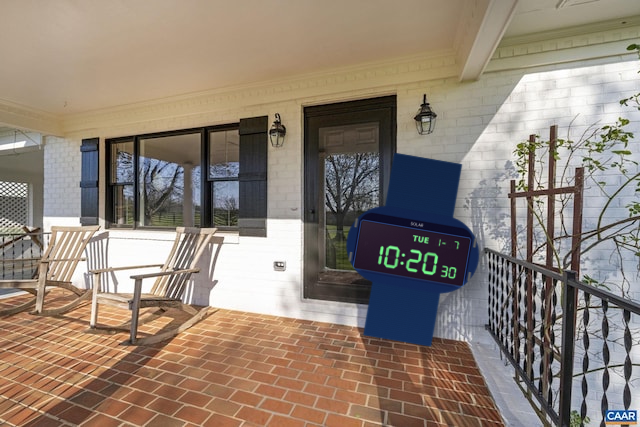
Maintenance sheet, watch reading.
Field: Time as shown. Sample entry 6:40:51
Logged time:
10:20:30
